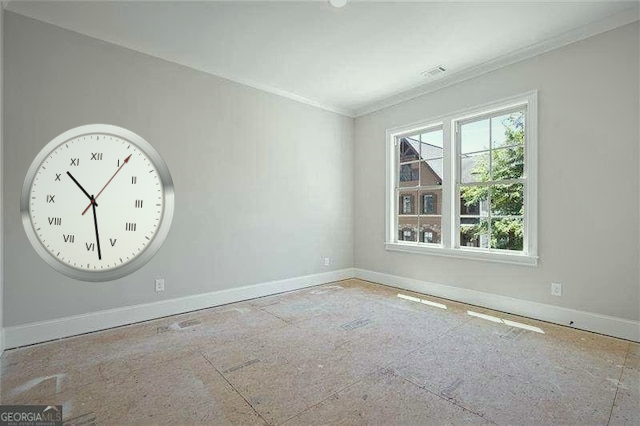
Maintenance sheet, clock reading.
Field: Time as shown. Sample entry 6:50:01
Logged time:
10:28:06
